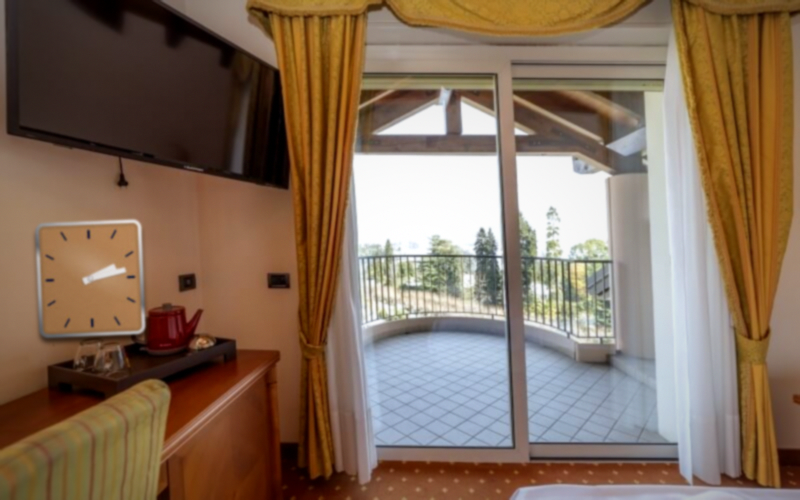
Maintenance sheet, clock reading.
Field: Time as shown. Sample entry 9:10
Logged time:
2:13
